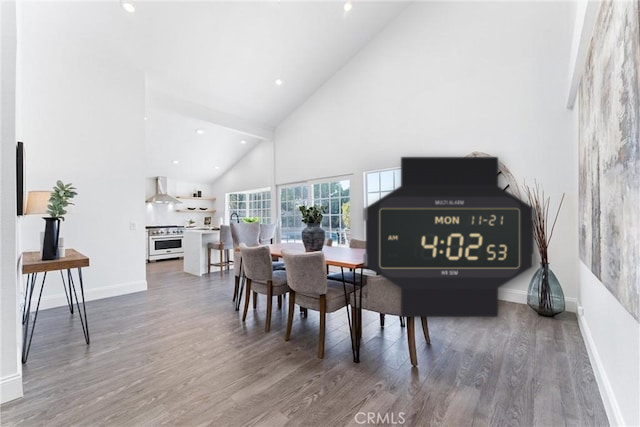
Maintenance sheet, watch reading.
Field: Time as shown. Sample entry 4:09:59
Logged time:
4:02:53
